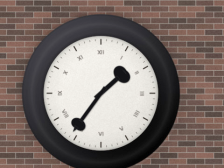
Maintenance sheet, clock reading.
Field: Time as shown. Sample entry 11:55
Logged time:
1:36
